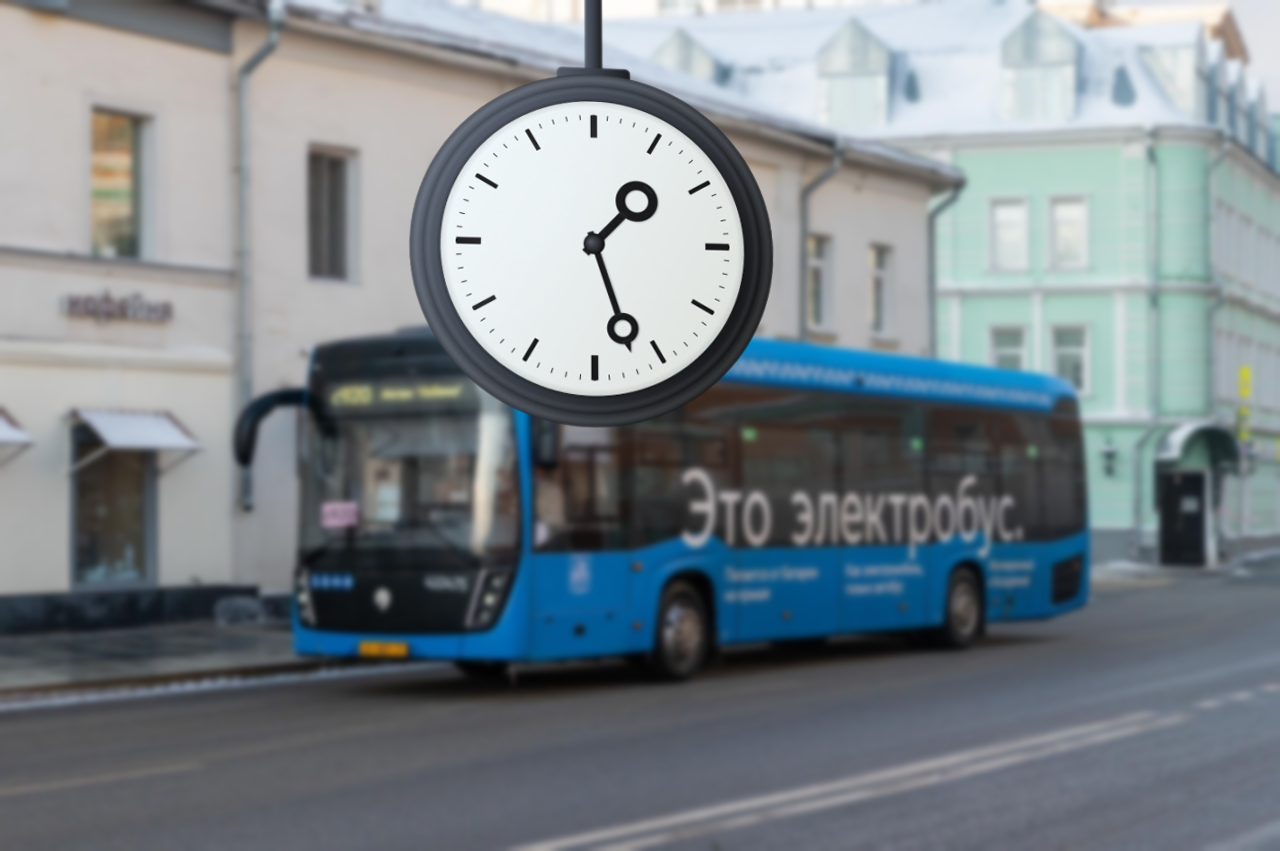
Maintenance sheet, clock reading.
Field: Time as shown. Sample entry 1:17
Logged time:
1:27
